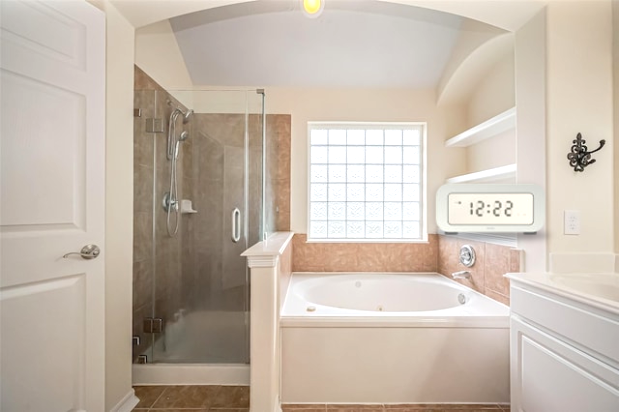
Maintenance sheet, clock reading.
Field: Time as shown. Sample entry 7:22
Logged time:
12:22
